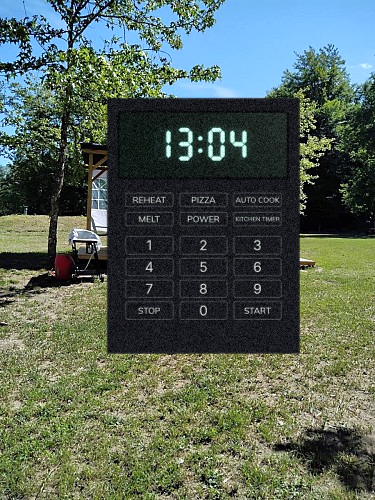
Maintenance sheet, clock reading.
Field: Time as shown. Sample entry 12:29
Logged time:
13:04
